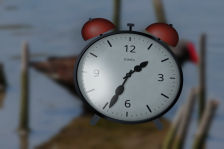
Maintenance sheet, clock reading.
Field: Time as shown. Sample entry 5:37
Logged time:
1:34
